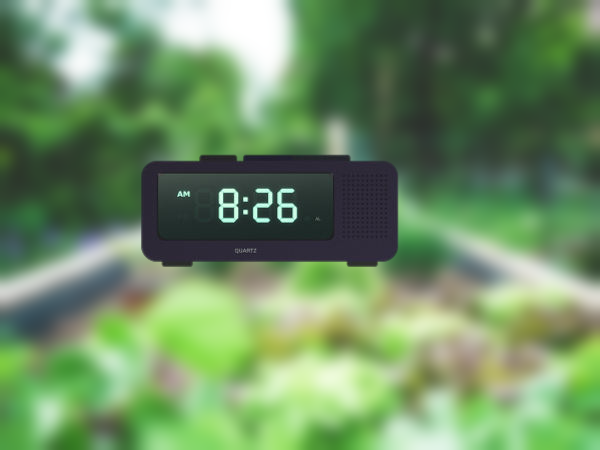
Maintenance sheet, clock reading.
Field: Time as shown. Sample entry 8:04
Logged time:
8:26
